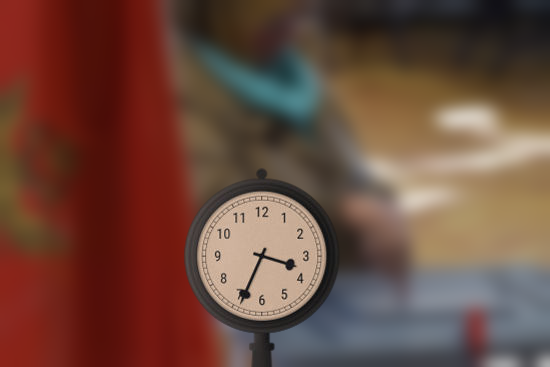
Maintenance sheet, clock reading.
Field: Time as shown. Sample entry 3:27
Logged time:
3:34
